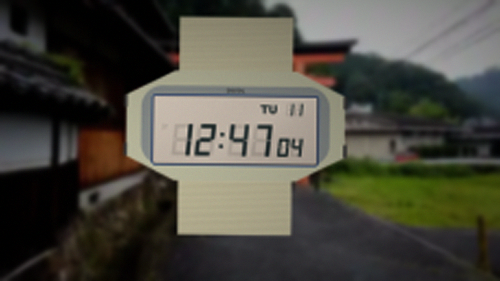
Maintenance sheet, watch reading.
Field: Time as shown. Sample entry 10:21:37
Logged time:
12:47:04
